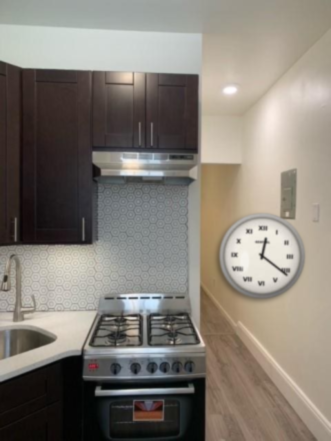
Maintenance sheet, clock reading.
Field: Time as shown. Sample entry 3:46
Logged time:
12:21
